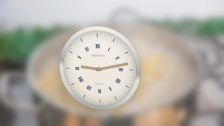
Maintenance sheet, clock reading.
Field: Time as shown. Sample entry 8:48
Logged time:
9:13
